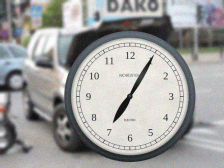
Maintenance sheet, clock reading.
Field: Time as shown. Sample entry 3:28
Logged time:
7:05
